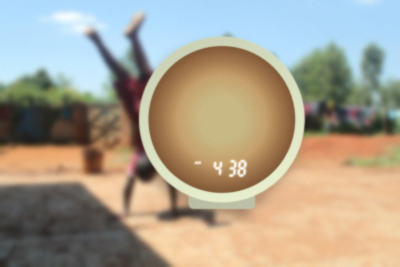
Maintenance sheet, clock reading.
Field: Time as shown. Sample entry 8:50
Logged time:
4:38
